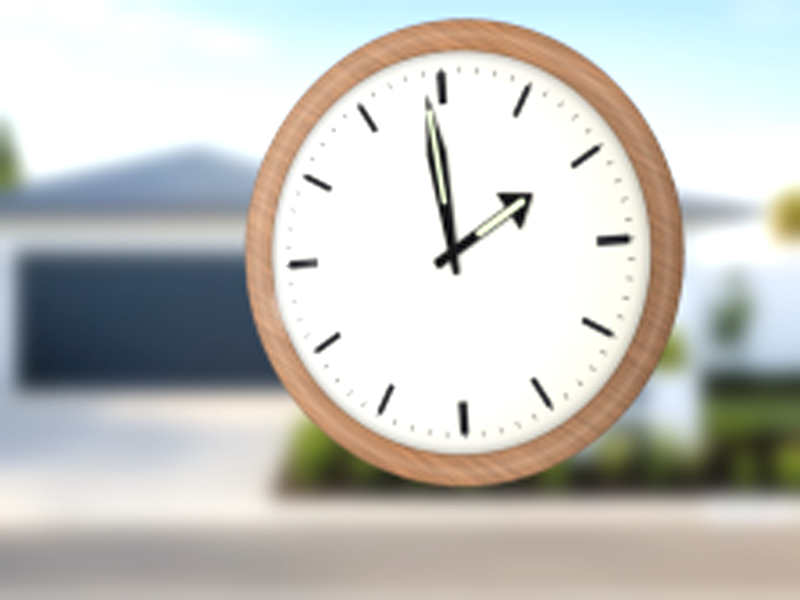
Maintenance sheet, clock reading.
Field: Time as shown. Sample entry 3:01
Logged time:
1:59
